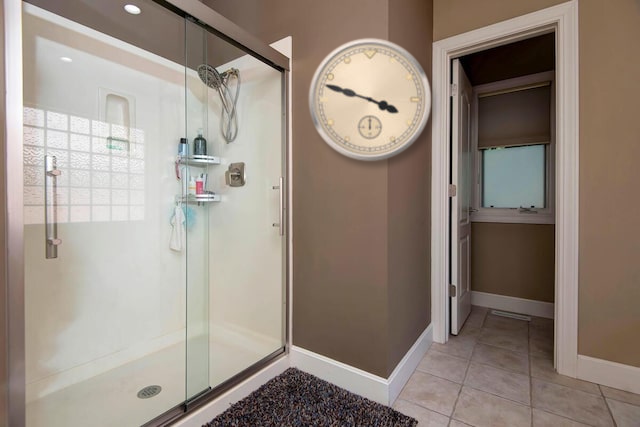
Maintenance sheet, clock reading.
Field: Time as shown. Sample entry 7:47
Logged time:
3:48
